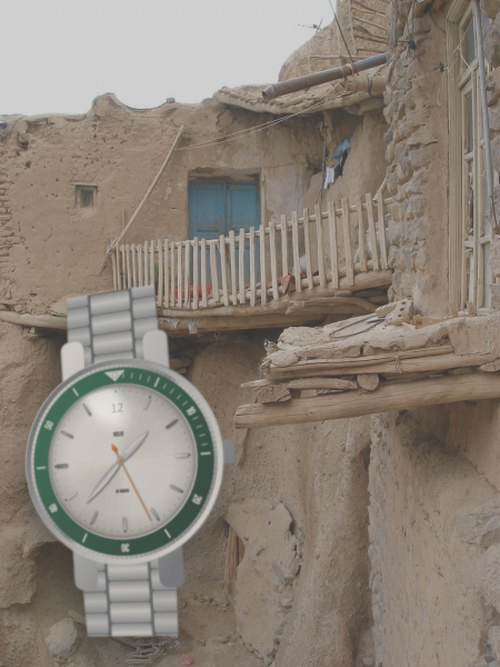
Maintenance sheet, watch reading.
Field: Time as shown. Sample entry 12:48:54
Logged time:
1:37:26
